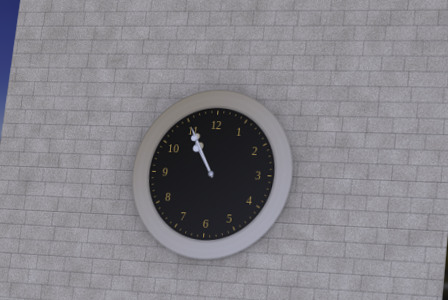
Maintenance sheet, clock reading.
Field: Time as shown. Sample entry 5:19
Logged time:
10:55
